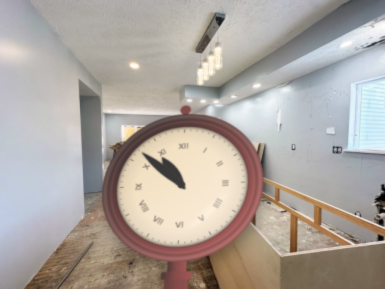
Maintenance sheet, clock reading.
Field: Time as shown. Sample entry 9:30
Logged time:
10:52
